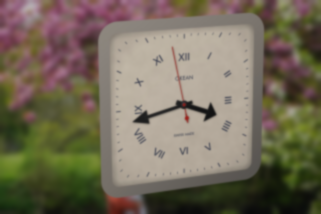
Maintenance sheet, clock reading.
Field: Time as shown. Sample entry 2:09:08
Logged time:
3:42:58
